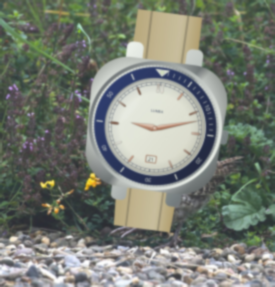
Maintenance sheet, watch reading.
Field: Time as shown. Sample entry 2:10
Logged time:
9:12
